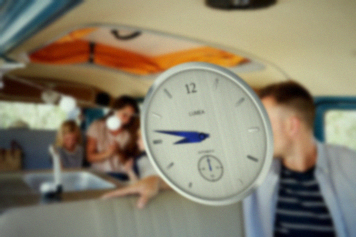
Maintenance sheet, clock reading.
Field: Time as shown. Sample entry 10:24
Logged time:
8:47
